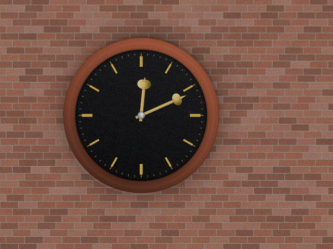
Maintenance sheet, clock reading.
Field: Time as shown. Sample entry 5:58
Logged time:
12:11
